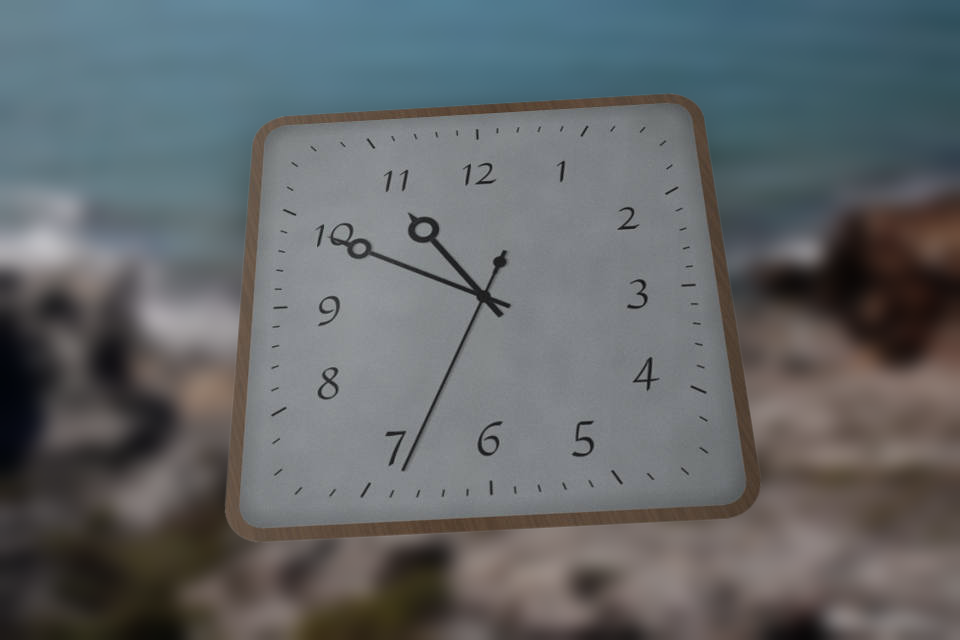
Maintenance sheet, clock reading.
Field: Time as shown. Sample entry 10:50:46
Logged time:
10:49:34
